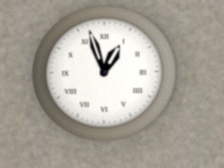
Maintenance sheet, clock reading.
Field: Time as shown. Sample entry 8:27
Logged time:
12:57
